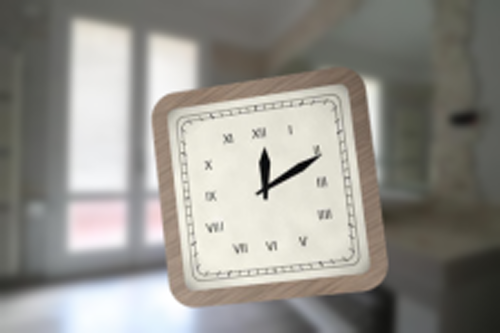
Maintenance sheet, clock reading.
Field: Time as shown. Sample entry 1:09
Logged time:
12:11
